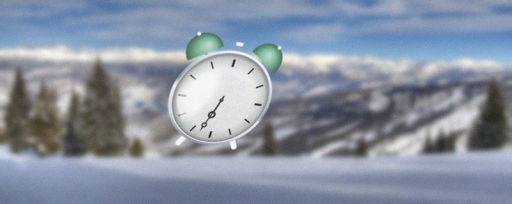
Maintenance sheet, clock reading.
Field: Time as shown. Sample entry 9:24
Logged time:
6:33
